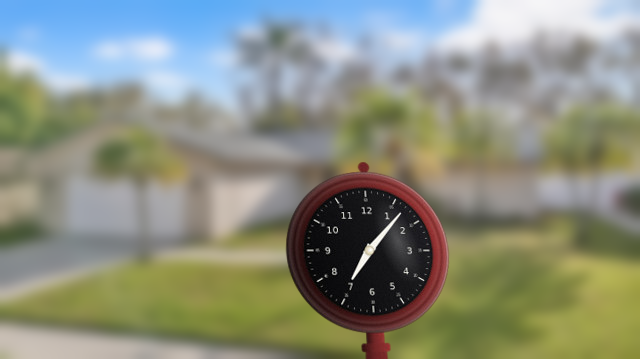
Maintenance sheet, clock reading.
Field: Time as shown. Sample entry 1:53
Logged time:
7:07
